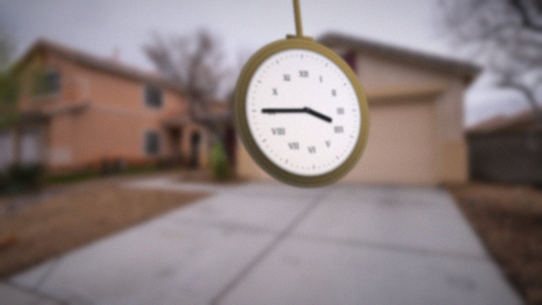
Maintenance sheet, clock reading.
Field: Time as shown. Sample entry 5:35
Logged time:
3:45
